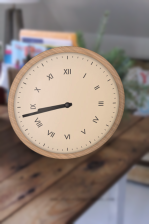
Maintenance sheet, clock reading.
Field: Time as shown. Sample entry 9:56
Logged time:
8:43
